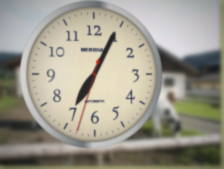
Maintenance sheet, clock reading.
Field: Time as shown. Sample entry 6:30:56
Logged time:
7:04:33
